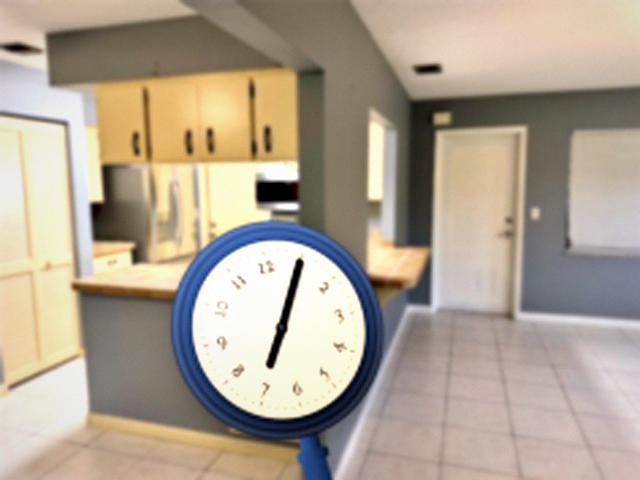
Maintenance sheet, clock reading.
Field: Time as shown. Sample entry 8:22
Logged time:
7:05
